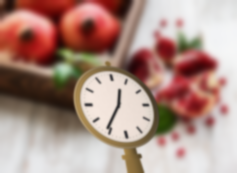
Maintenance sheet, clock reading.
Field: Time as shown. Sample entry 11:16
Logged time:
12:36
